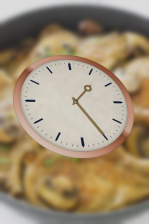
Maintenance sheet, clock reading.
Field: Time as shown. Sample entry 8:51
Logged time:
1:25
